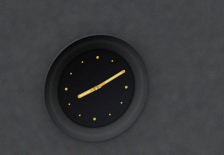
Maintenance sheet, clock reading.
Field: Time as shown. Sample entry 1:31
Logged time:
8:10
